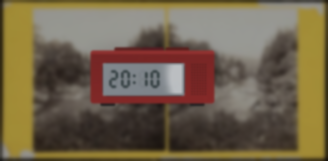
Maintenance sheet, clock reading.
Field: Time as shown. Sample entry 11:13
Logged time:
20:10
